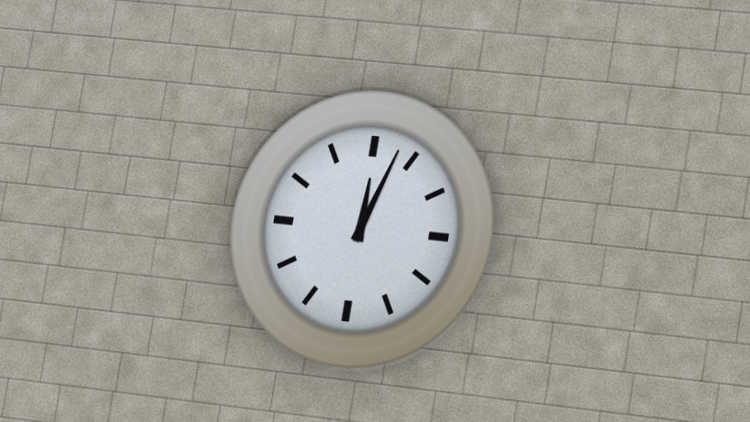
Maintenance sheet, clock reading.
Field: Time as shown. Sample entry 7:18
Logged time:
12:03
